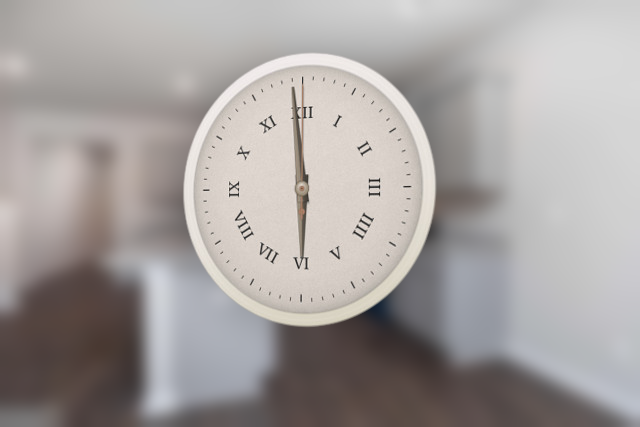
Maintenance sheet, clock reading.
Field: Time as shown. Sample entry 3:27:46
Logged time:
5:59:00
